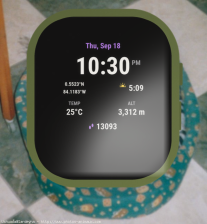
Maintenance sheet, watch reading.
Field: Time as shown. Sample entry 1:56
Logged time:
10:30
